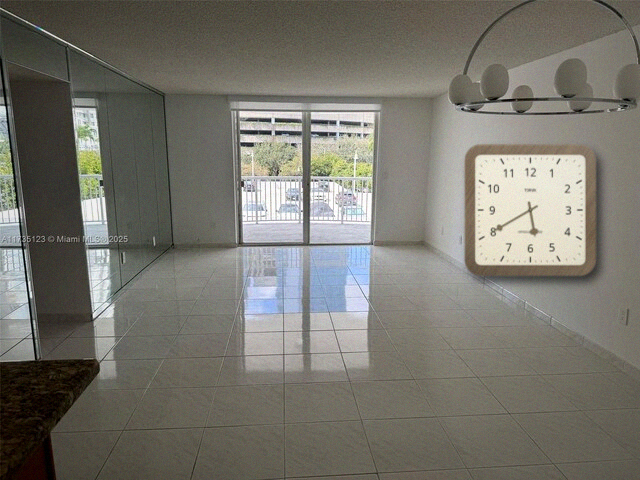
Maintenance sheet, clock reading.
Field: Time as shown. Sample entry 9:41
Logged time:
5:40
